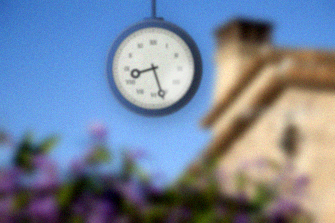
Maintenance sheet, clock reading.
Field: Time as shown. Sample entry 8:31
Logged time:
8:27
